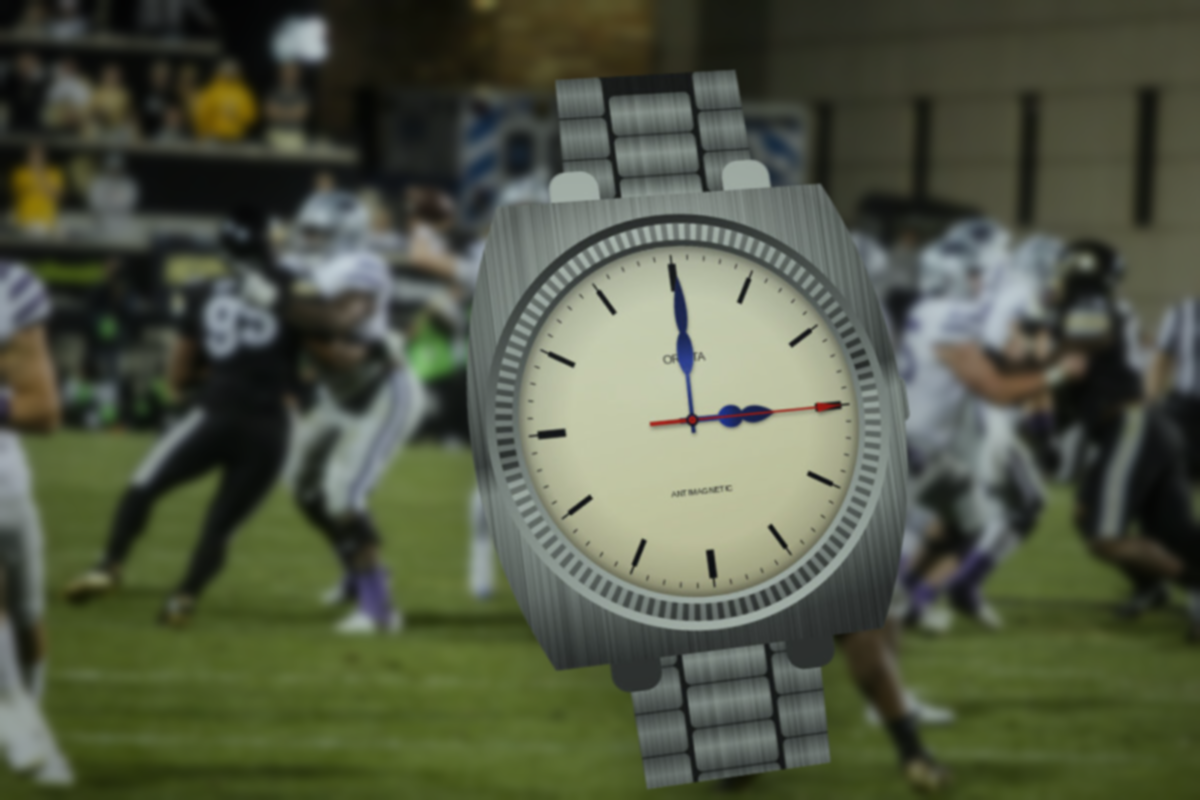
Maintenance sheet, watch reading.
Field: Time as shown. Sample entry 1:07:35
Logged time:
3:00:15
